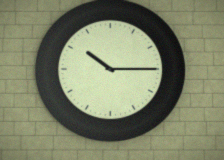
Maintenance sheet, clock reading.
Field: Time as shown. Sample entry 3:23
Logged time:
10:15
